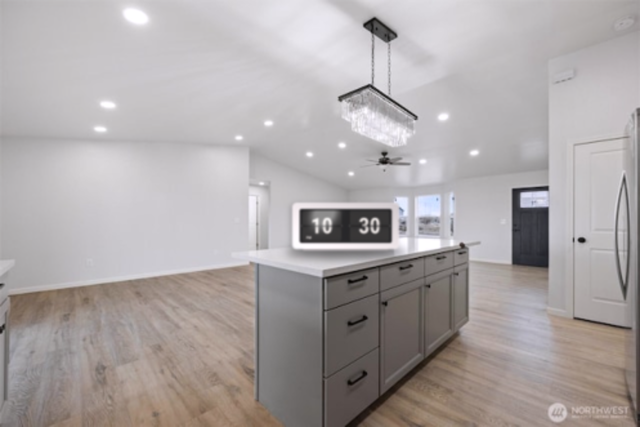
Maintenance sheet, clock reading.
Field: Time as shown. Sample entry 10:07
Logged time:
10:30
